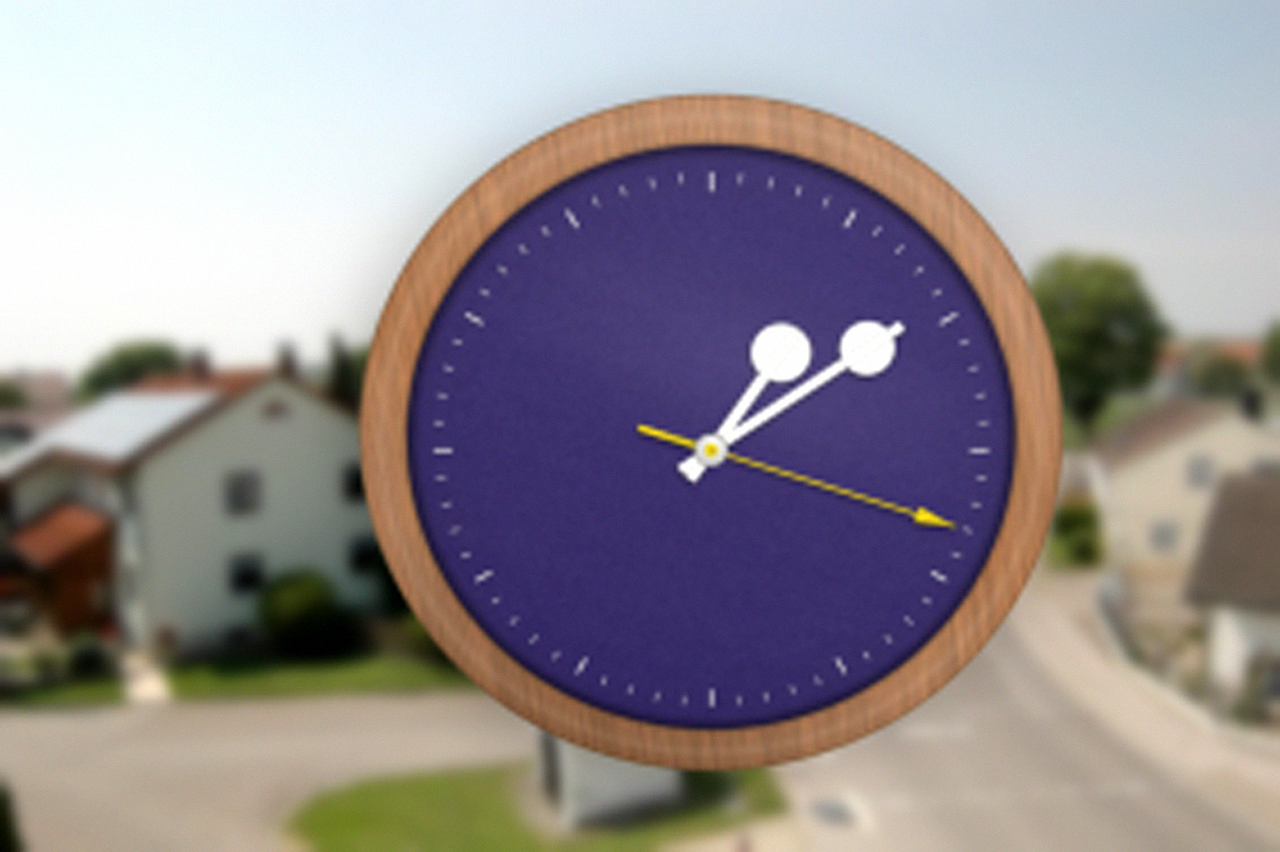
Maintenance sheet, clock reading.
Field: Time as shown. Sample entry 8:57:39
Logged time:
1:09:18
